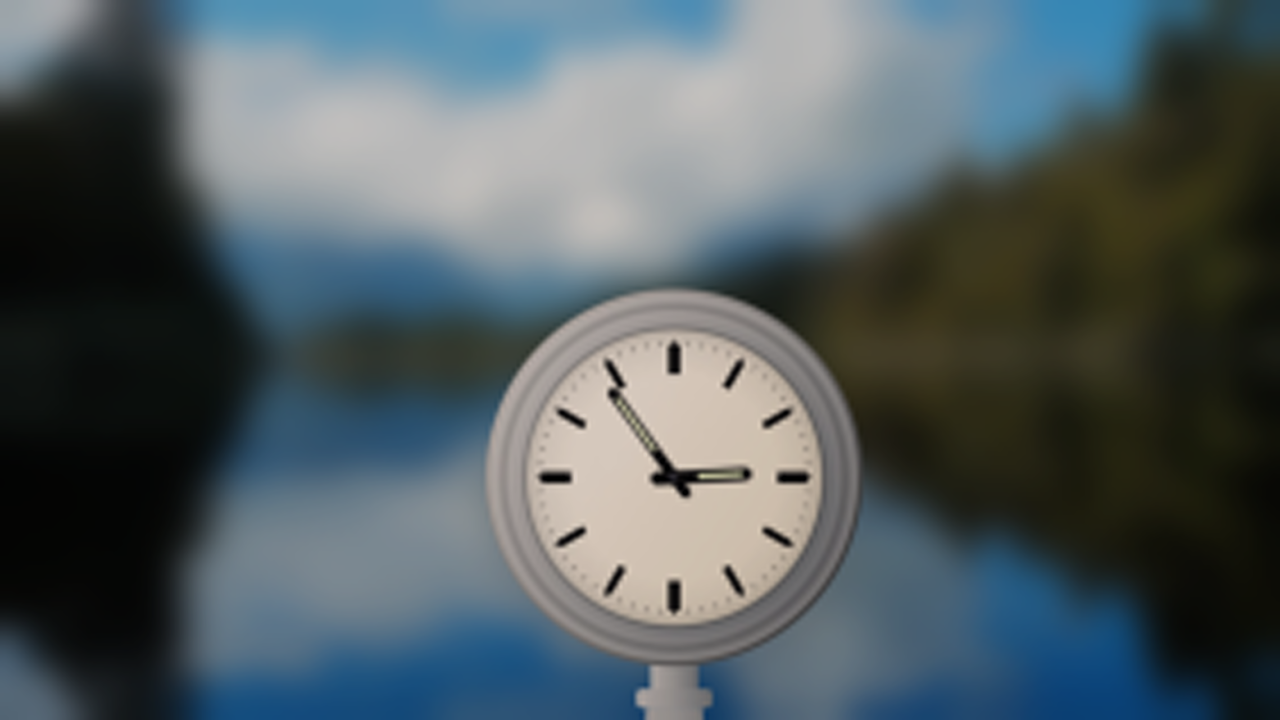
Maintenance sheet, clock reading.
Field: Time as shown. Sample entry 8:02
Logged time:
2:54
